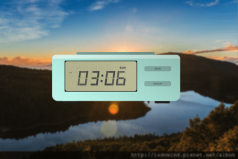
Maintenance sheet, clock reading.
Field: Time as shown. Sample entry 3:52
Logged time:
3:06
